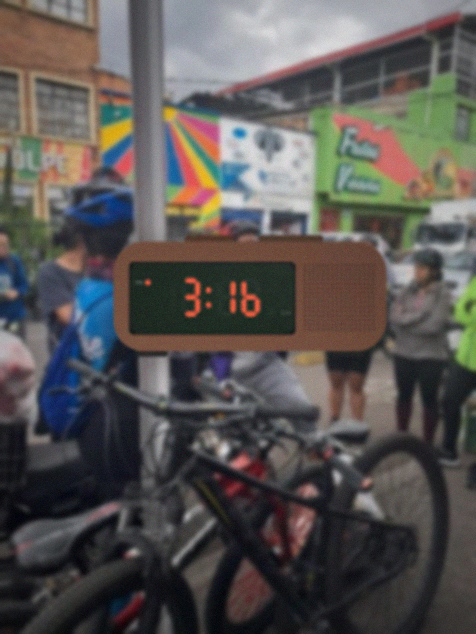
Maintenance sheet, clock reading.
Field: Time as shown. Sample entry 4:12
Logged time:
3:16
